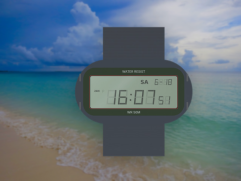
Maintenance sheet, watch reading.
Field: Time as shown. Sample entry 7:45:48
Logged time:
16:07:51
